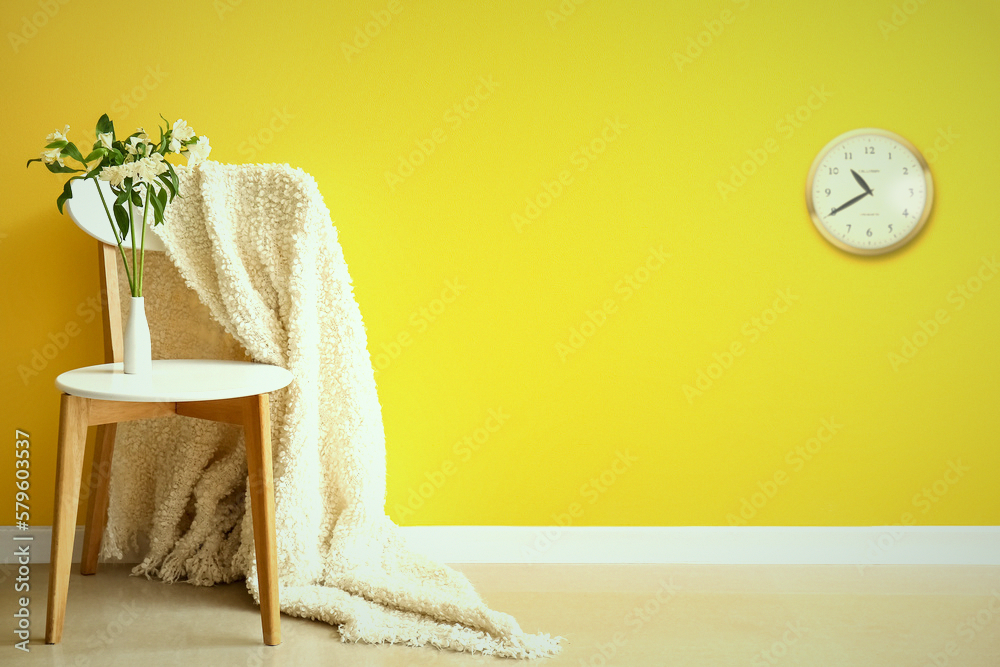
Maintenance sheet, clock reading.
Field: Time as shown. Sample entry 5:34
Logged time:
10:40
